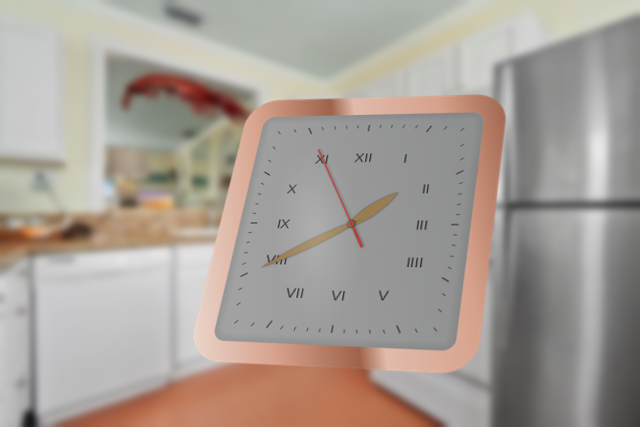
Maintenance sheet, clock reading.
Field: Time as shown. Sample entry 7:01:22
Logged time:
1:39:55
